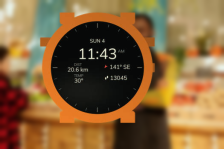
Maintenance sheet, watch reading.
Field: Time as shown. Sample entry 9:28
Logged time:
11:43
